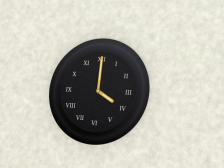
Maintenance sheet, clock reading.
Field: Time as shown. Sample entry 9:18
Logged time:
4:00
